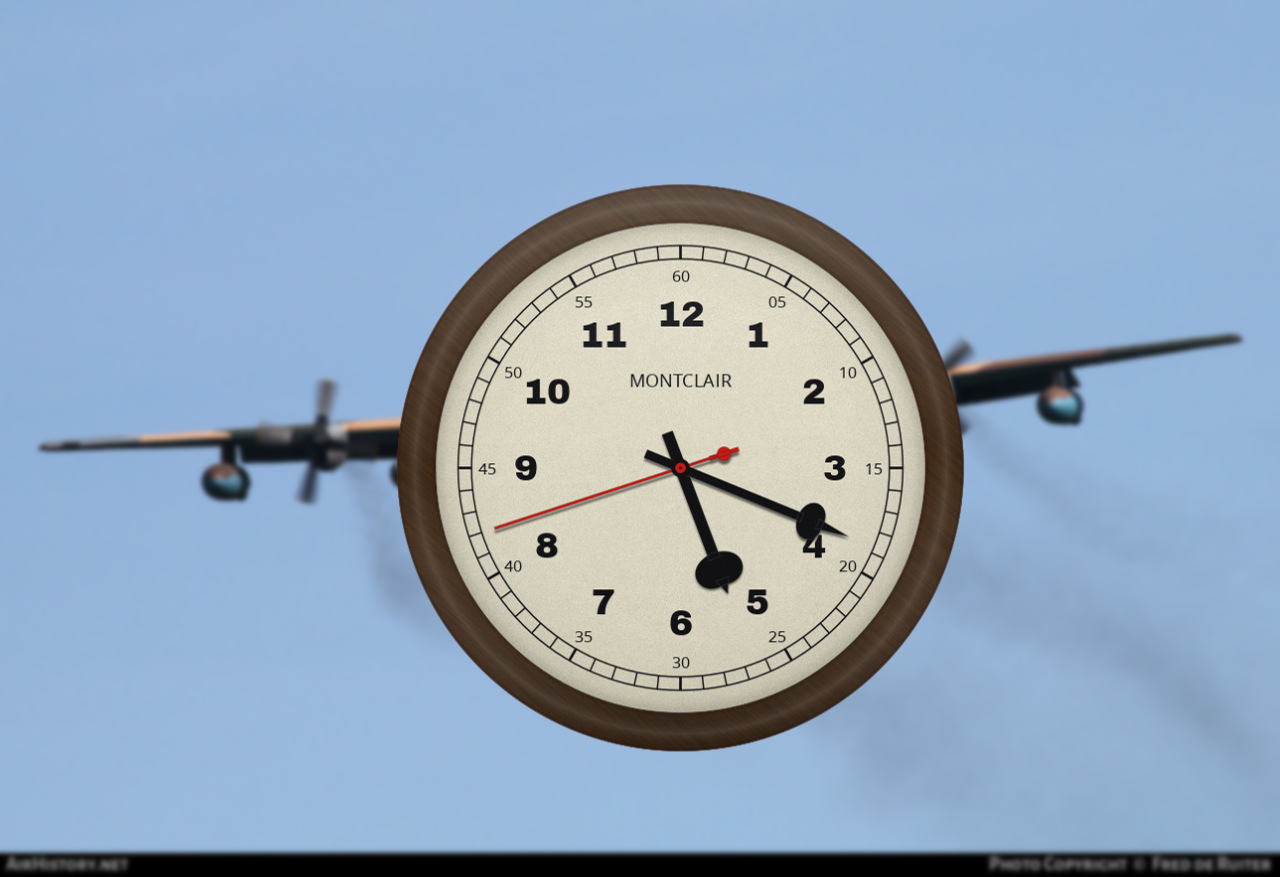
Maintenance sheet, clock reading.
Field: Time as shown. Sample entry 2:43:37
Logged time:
5:18:42
